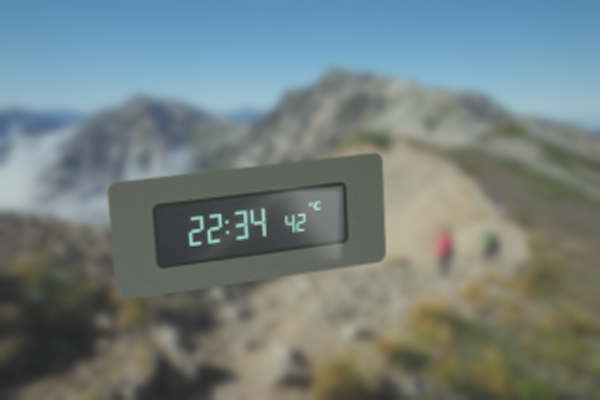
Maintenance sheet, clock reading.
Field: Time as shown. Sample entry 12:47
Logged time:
22:34
